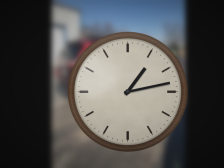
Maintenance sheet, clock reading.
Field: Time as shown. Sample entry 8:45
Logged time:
1:13
